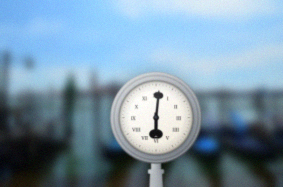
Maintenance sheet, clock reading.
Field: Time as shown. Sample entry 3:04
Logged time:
6:01
